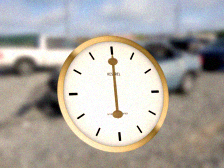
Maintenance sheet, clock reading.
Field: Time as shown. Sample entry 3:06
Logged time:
6:00
